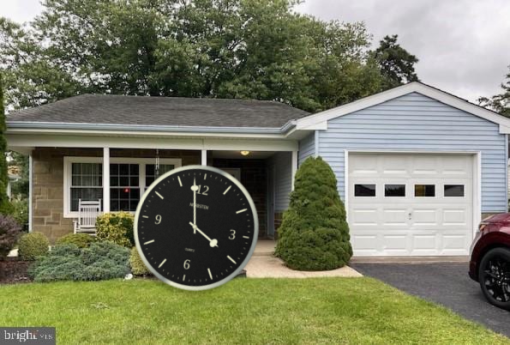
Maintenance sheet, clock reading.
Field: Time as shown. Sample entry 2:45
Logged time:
3:58
